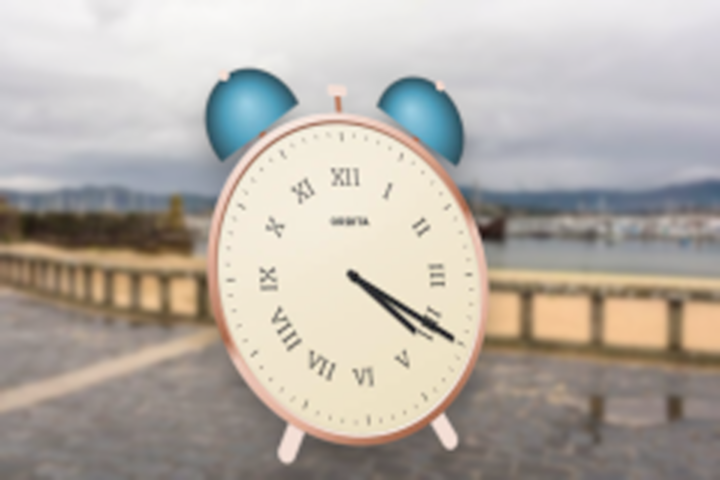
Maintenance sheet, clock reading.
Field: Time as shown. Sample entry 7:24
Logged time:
4:20
